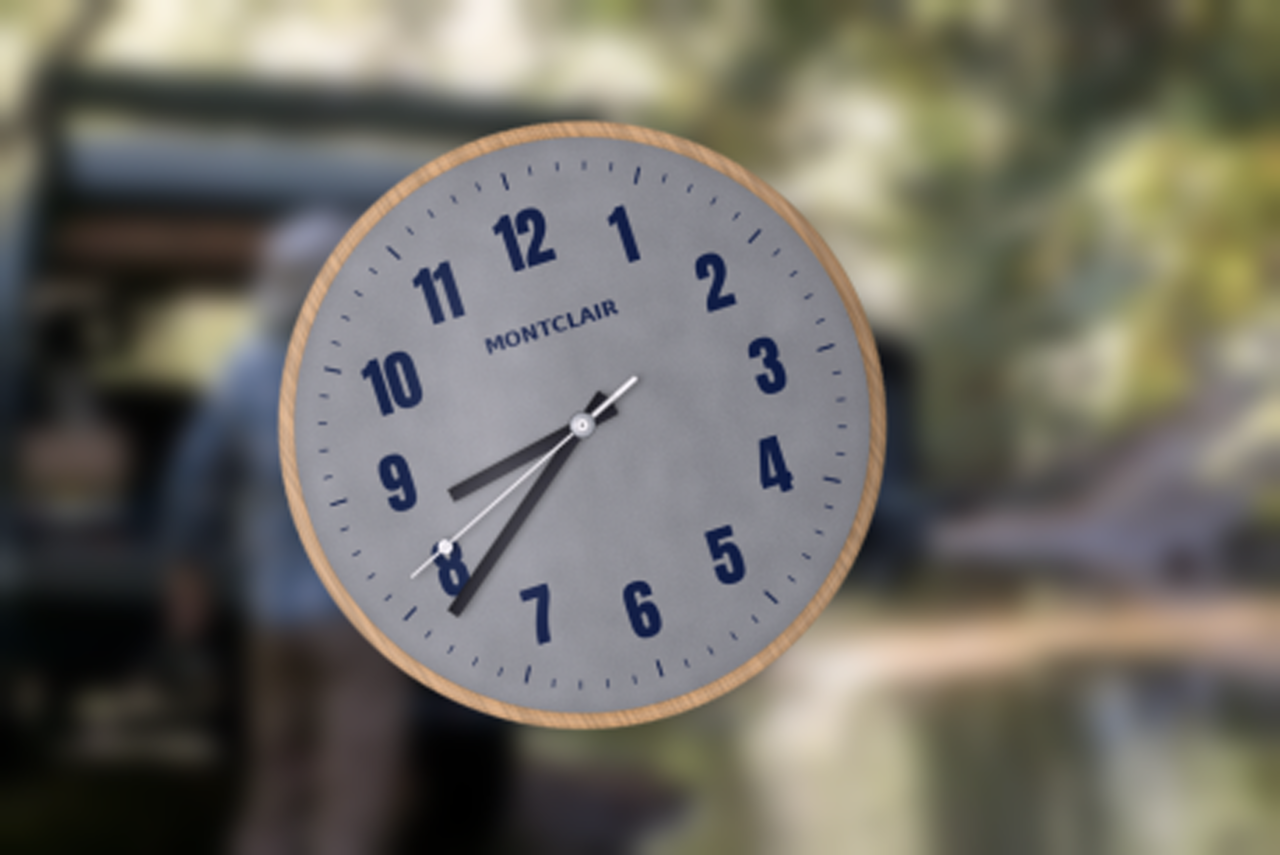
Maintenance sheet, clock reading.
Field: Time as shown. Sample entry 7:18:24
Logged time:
8:38:41
